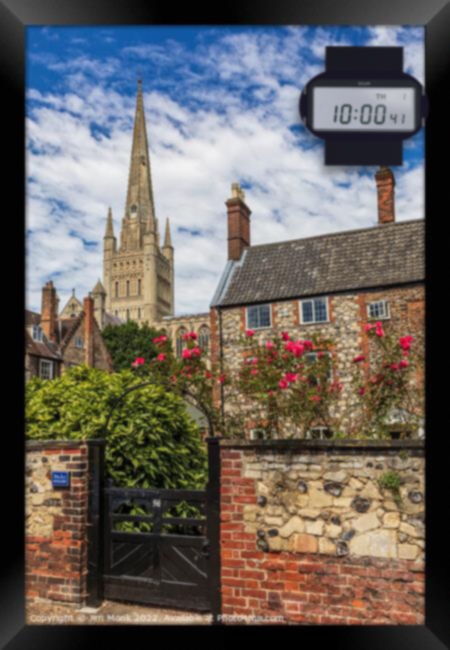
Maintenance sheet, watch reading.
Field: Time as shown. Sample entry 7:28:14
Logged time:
10:00:41
